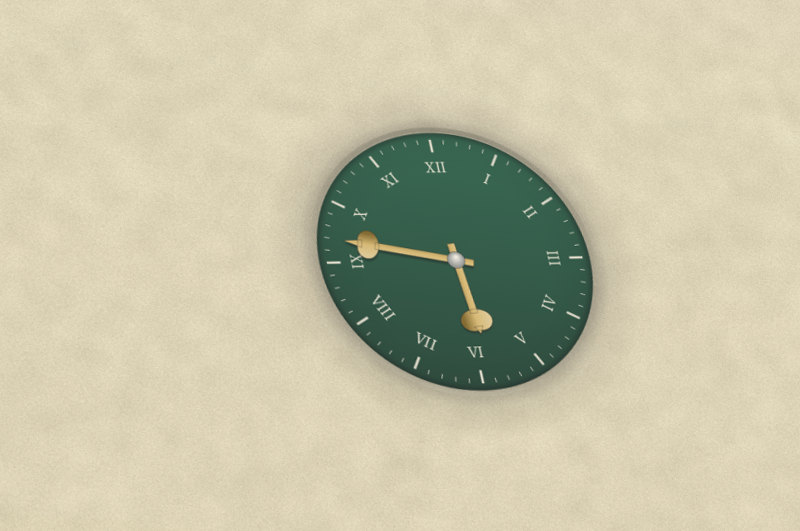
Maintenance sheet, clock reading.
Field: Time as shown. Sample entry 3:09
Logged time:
5:47
